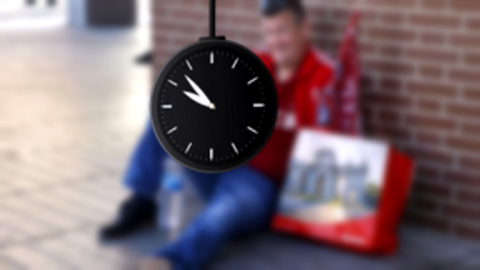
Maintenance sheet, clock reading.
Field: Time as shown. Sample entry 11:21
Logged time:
9:53
